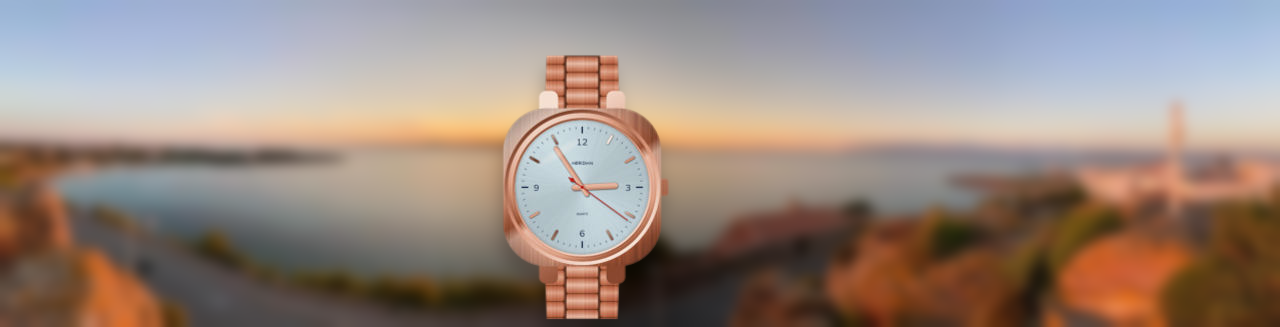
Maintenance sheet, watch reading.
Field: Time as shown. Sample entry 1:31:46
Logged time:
2:54:21
